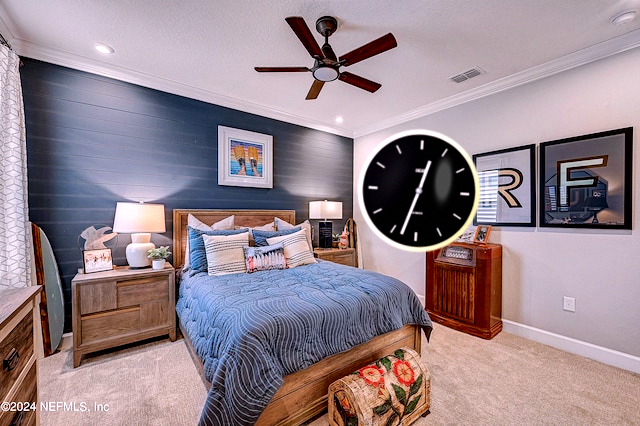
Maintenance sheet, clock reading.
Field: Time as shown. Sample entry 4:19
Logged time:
12:33
